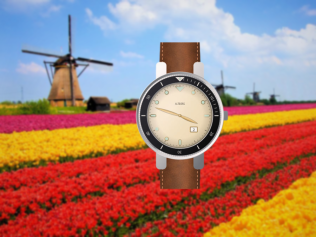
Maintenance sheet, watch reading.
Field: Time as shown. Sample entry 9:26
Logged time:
3:48
